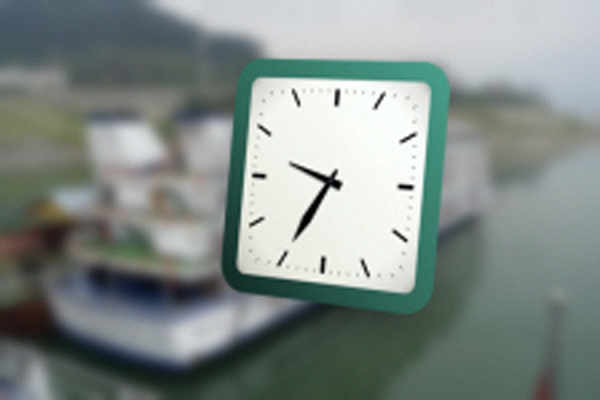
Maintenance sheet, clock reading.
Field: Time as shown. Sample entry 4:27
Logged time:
9:35
